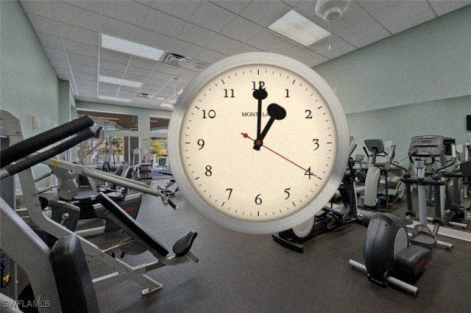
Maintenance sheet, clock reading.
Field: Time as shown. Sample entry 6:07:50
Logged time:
1:00:20
